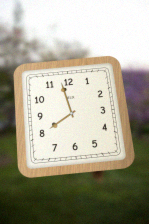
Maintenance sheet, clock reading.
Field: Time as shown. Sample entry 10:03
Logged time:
7:58
